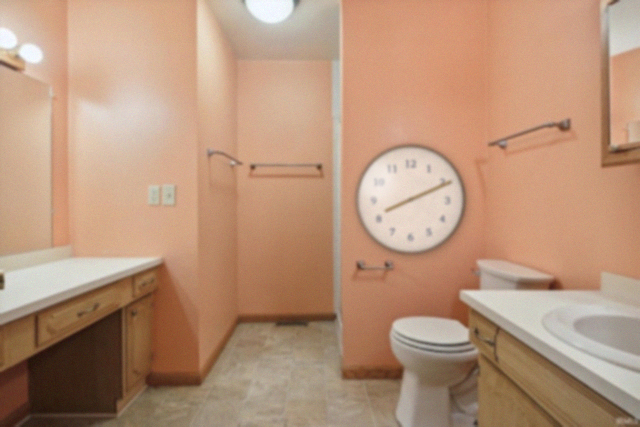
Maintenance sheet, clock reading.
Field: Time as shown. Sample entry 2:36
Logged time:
8:11
